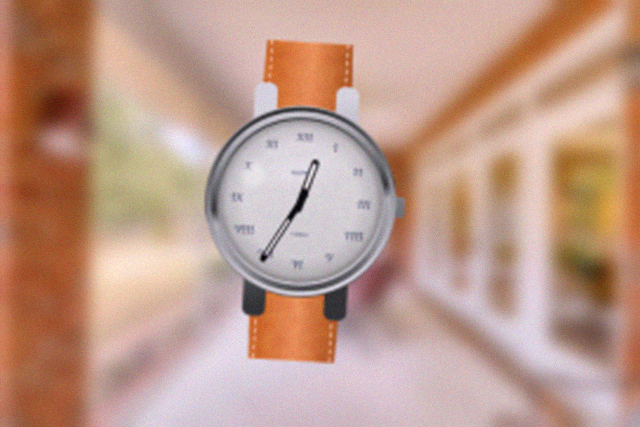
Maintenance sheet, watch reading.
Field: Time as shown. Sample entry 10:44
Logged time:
12:35
